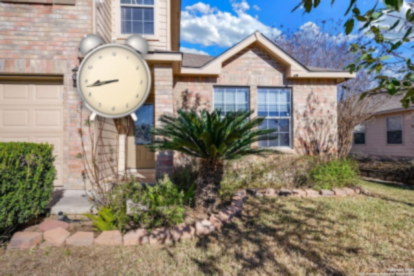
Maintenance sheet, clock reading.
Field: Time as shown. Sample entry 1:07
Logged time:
8:43
